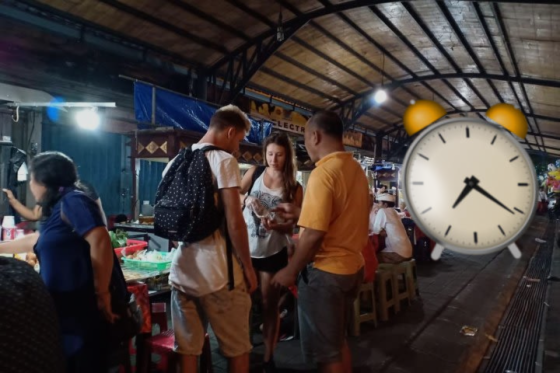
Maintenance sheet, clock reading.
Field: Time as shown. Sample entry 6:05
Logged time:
7:21
